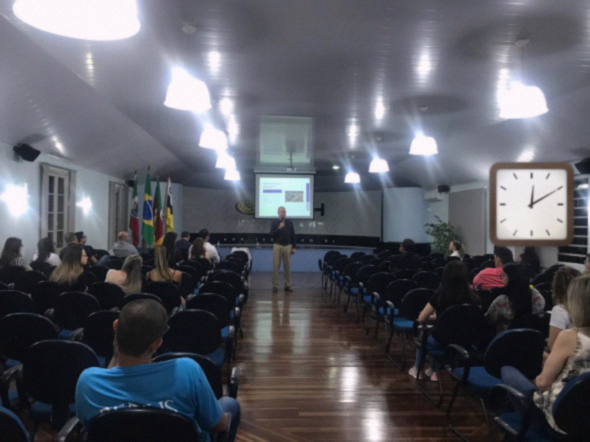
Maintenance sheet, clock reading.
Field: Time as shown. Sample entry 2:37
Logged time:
12:10
